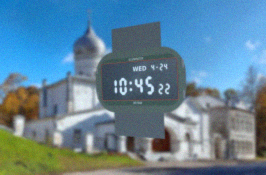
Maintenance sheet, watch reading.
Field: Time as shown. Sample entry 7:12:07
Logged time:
10:45:22
